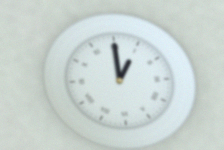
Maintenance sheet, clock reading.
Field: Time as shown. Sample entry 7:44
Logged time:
1:00
